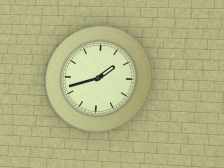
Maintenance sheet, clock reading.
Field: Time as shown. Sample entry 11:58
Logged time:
1:42
